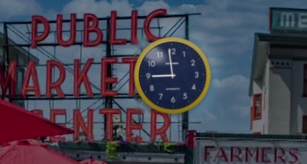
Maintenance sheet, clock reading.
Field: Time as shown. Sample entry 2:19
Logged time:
8:59
